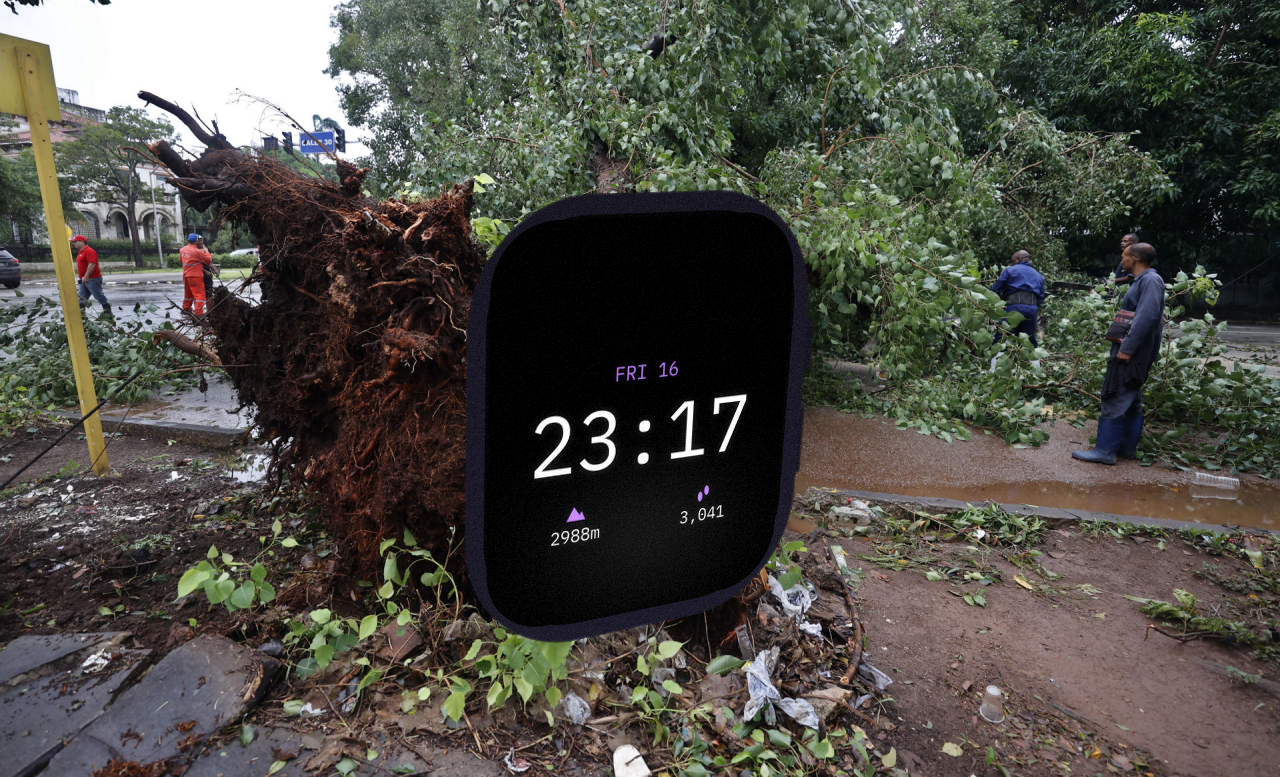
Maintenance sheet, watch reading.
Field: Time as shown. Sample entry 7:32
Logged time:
23:17
